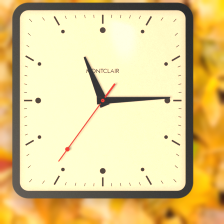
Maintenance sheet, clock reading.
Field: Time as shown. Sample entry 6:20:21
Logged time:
11:14:36
